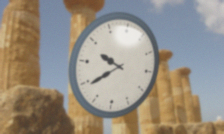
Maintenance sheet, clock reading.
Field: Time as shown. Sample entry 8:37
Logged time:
9:39
